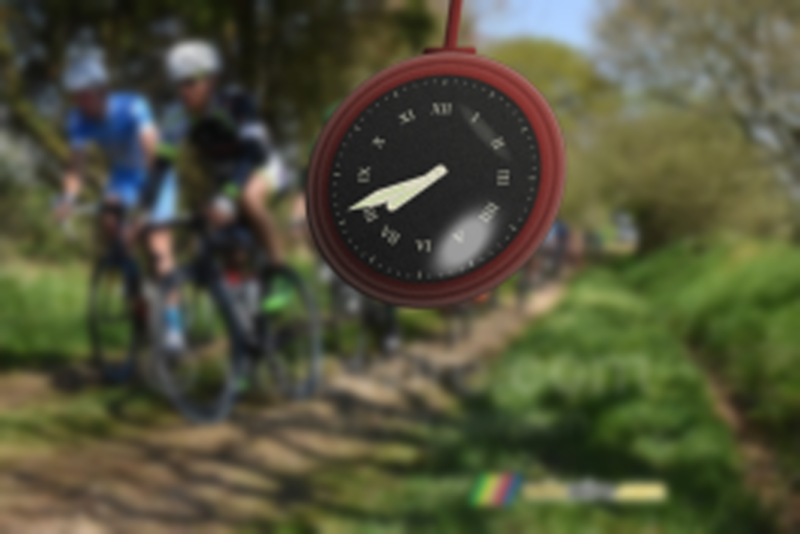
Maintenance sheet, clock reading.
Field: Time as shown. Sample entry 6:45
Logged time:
7:41
